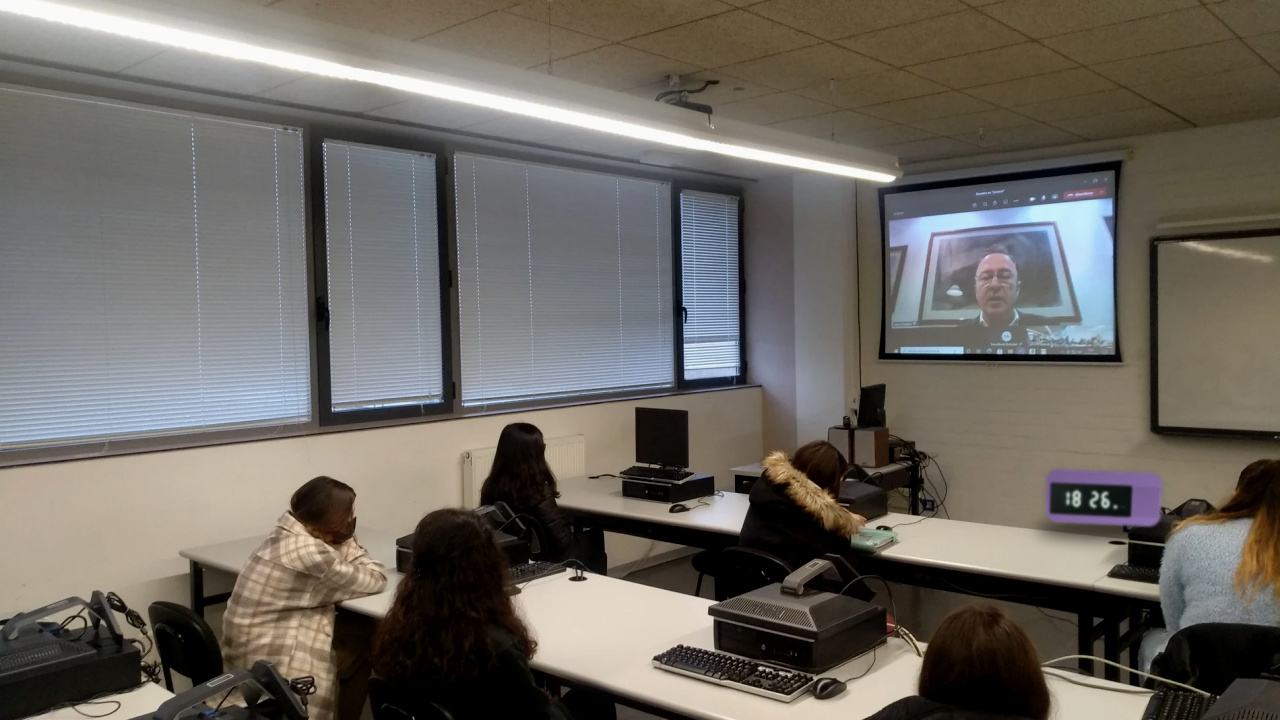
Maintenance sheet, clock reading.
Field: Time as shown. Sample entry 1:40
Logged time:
18:26
